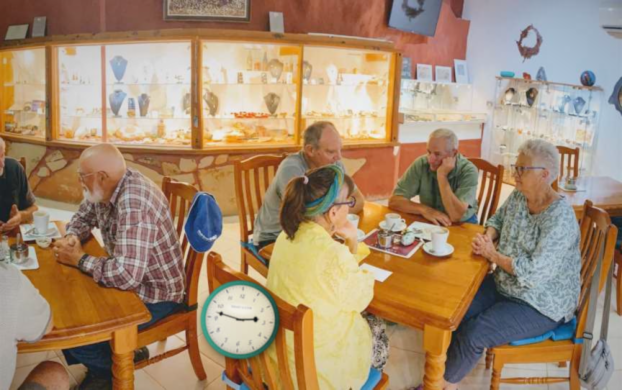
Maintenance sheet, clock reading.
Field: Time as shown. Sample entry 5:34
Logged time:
2:47
